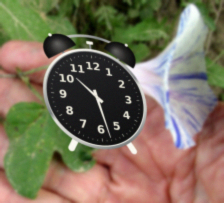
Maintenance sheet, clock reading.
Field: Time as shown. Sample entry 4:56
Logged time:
10:28
